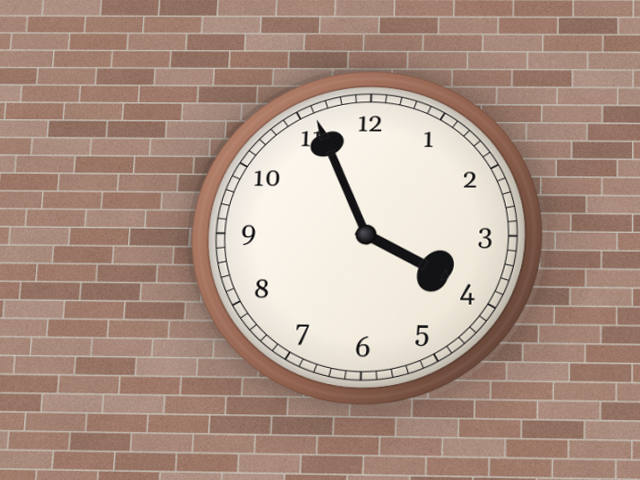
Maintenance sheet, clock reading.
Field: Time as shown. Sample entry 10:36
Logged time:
3:56
